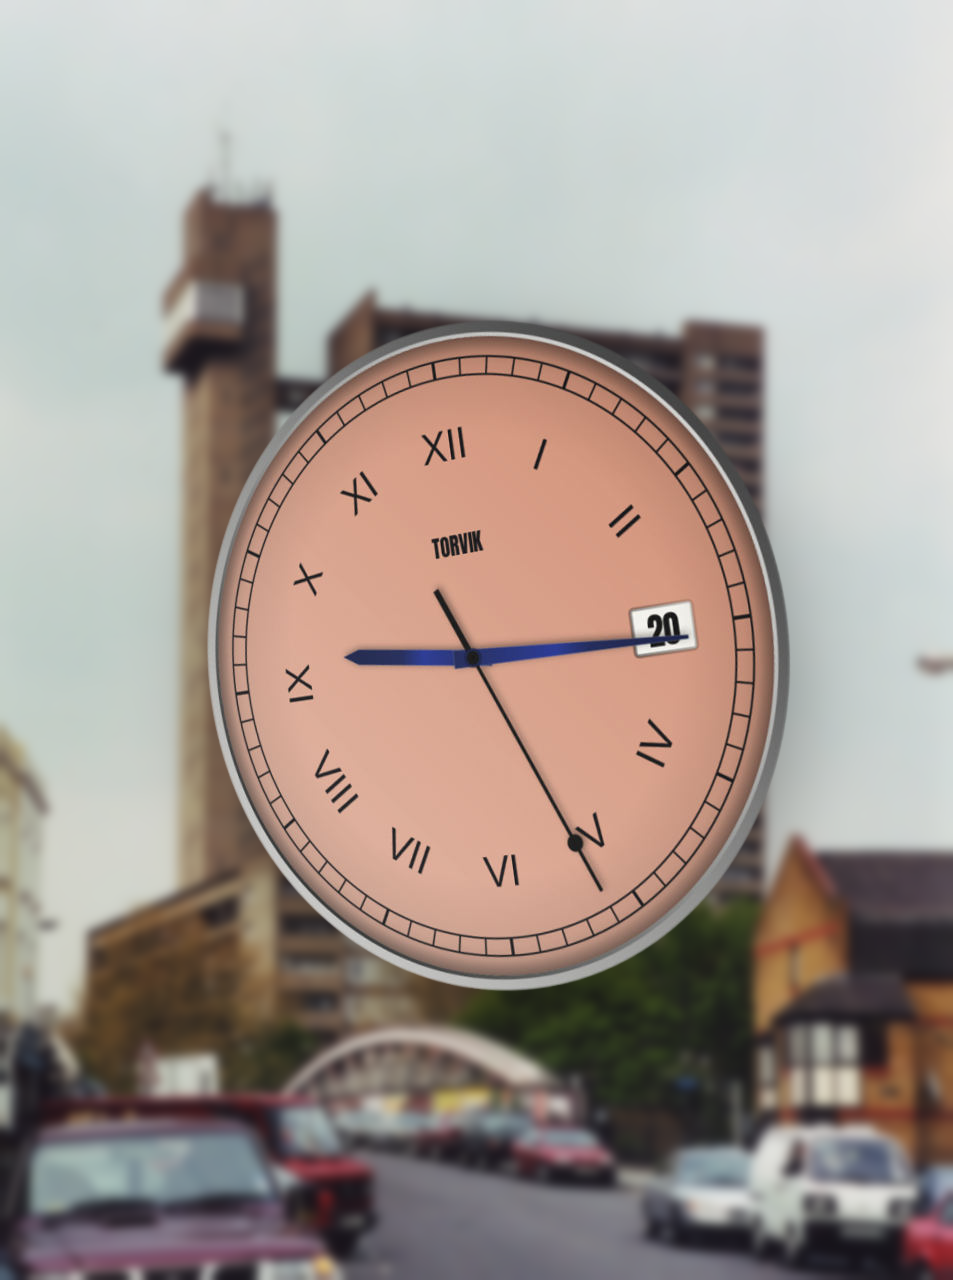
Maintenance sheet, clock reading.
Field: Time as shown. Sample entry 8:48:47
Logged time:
9:15:26
